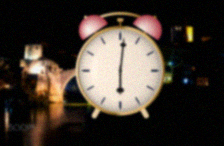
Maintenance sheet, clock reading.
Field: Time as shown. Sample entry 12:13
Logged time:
6:01
